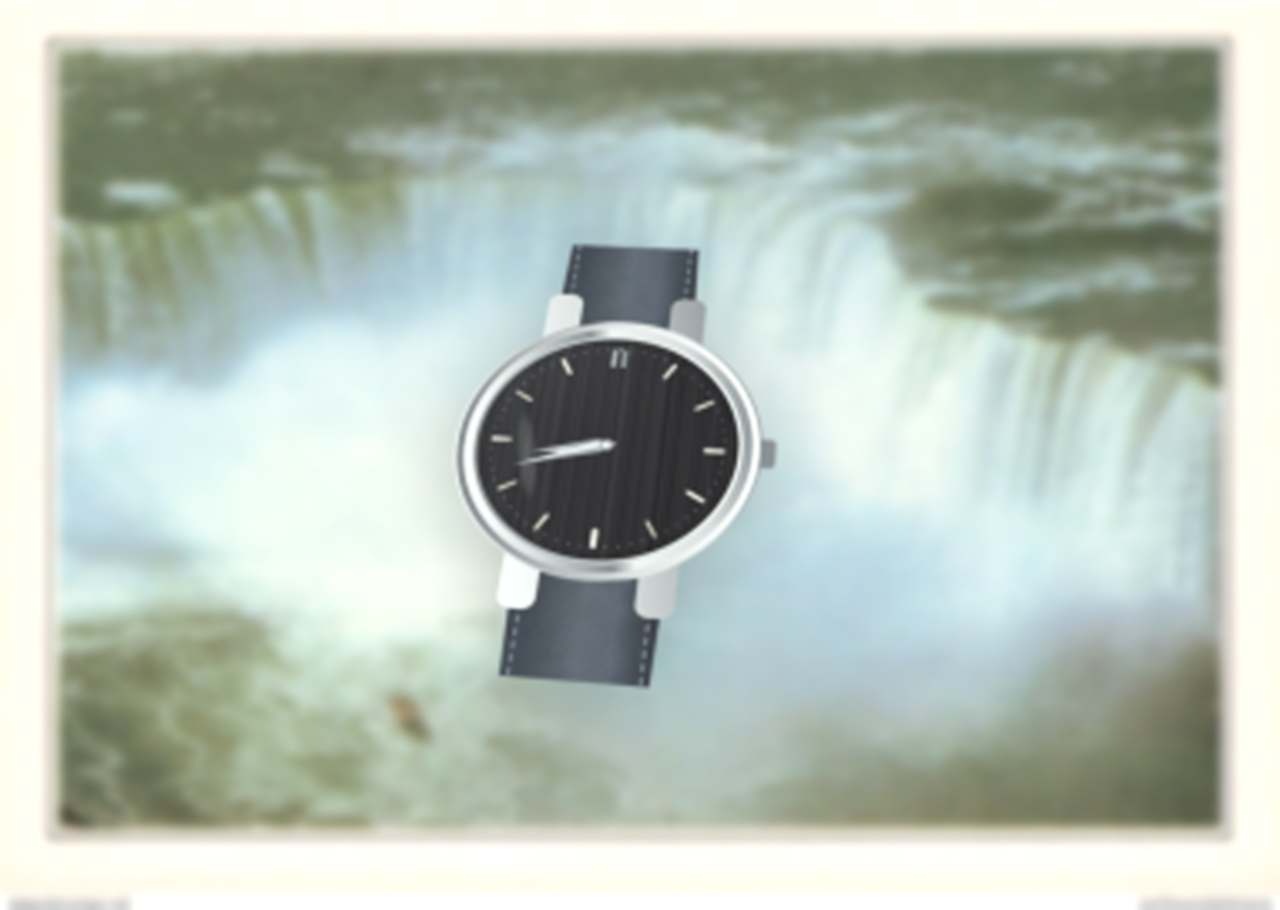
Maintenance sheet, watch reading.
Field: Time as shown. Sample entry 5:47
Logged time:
8:42
